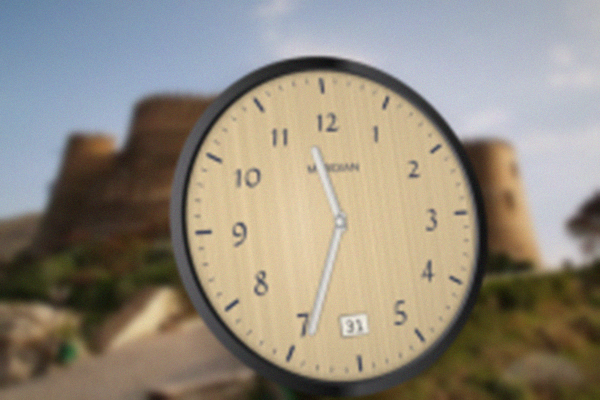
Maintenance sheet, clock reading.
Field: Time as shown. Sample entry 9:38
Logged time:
11:34
